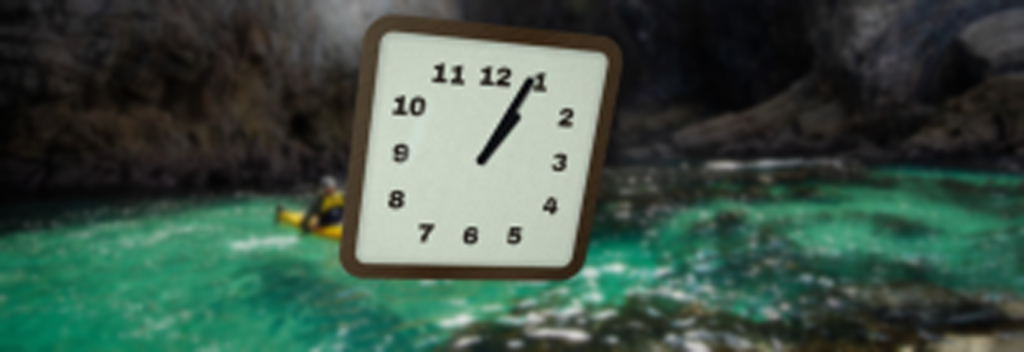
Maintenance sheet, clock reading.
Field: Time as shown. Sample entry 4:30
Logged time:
1:04
